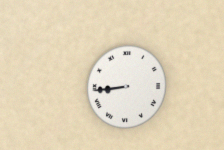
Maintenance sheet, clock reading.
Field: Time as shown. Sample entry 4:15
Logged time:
8:44
